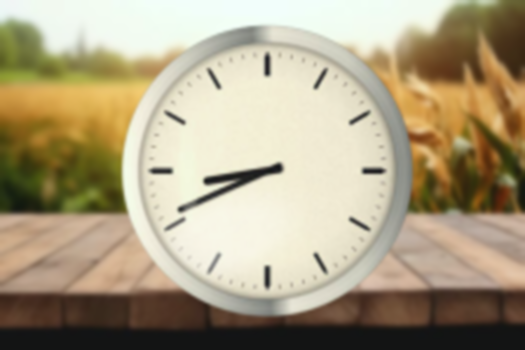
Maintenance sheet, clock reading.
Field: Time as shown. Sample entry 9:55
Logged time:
8:41
